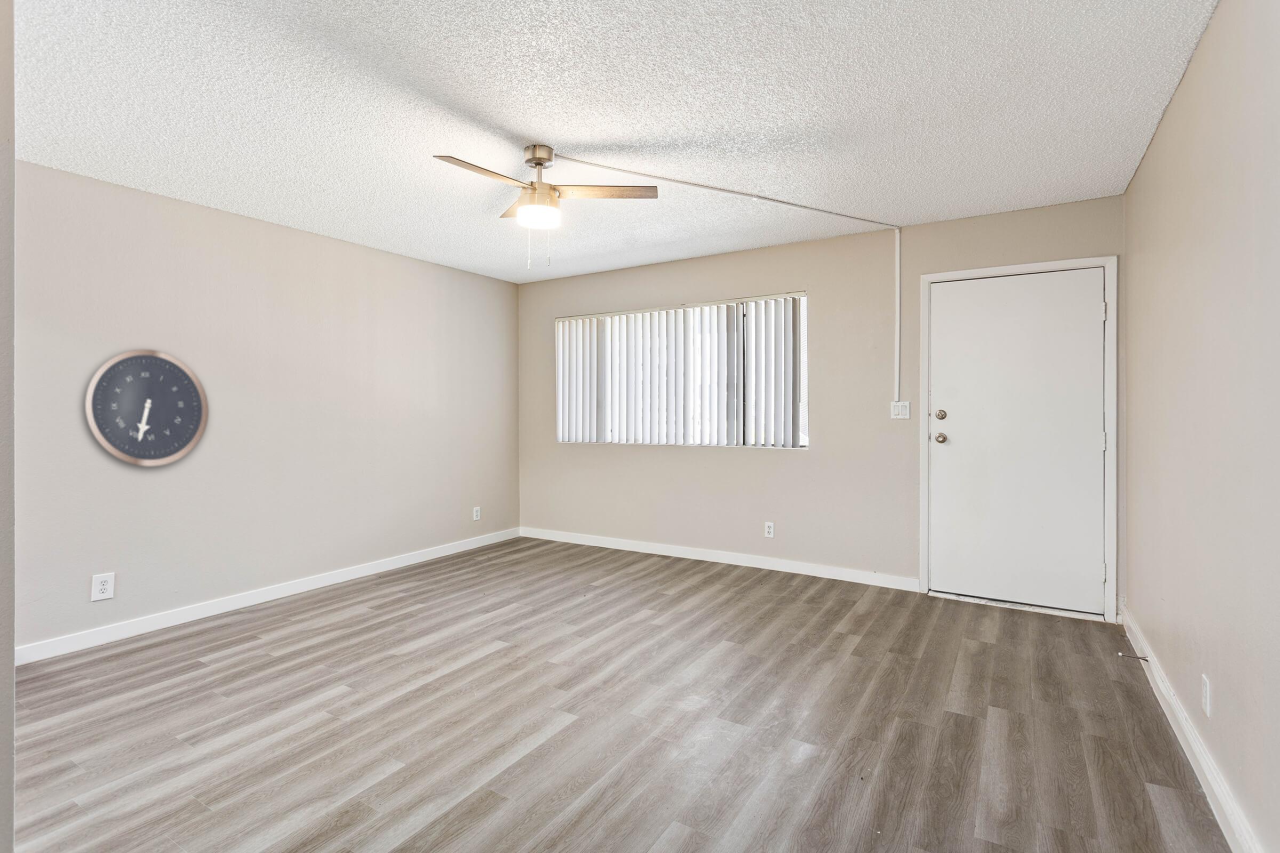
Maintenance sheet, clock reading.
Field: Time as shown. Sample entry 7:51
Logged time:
6:33
